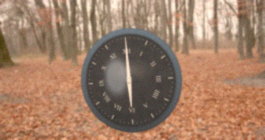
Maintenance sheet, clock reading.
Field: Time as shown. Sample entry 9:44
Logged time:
6:00
